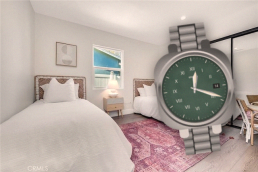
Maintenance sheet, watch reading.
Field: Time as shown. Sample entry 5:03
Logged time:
12:19
